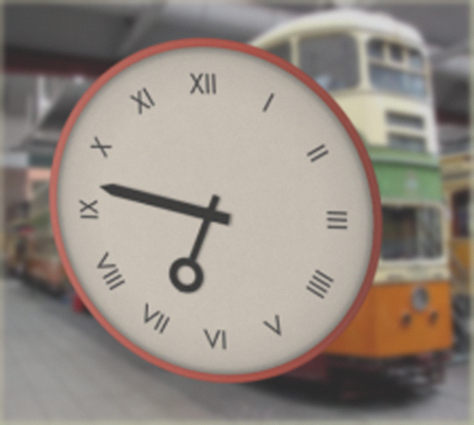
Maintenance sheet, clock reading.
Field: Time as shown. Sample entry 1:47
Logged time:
6:47
